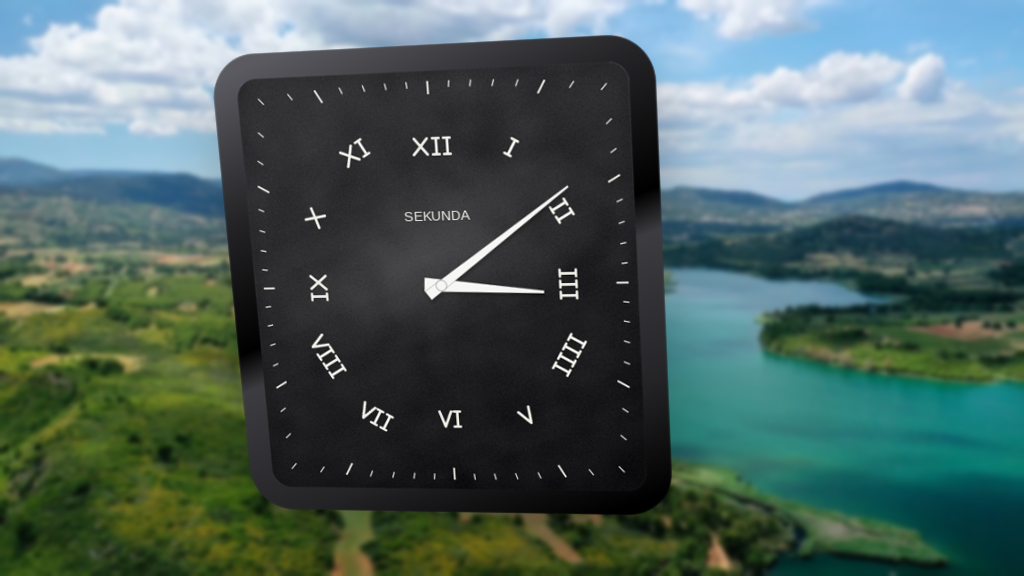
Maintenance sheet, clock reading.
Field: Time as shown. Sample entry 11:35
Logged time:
3:09
